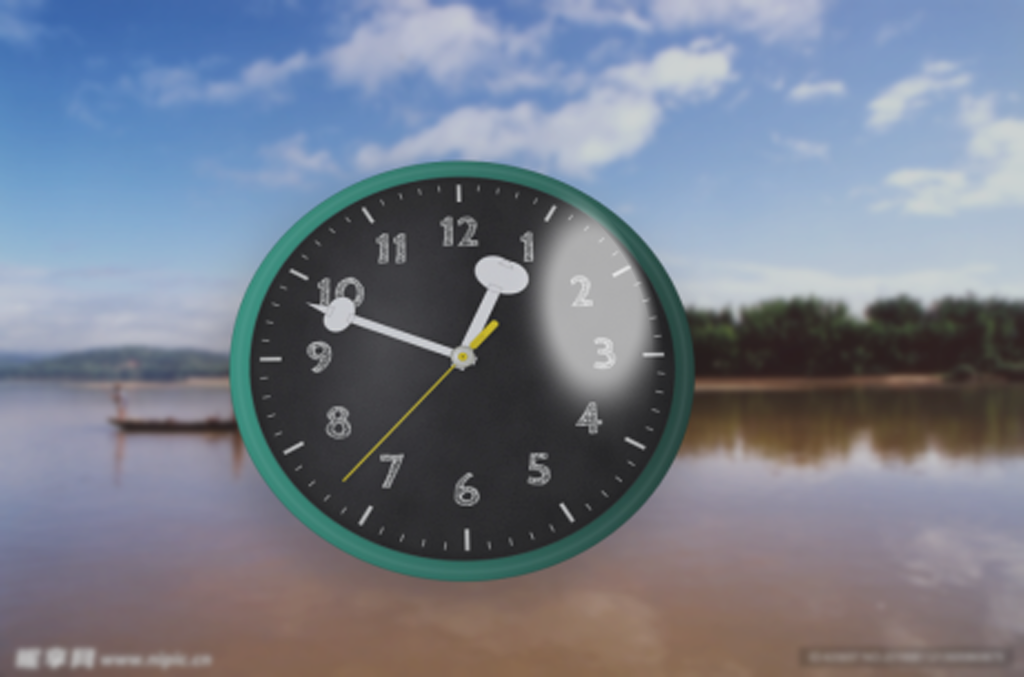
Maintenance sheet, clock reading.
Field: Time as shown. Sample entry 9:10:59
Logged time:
12:48:37
